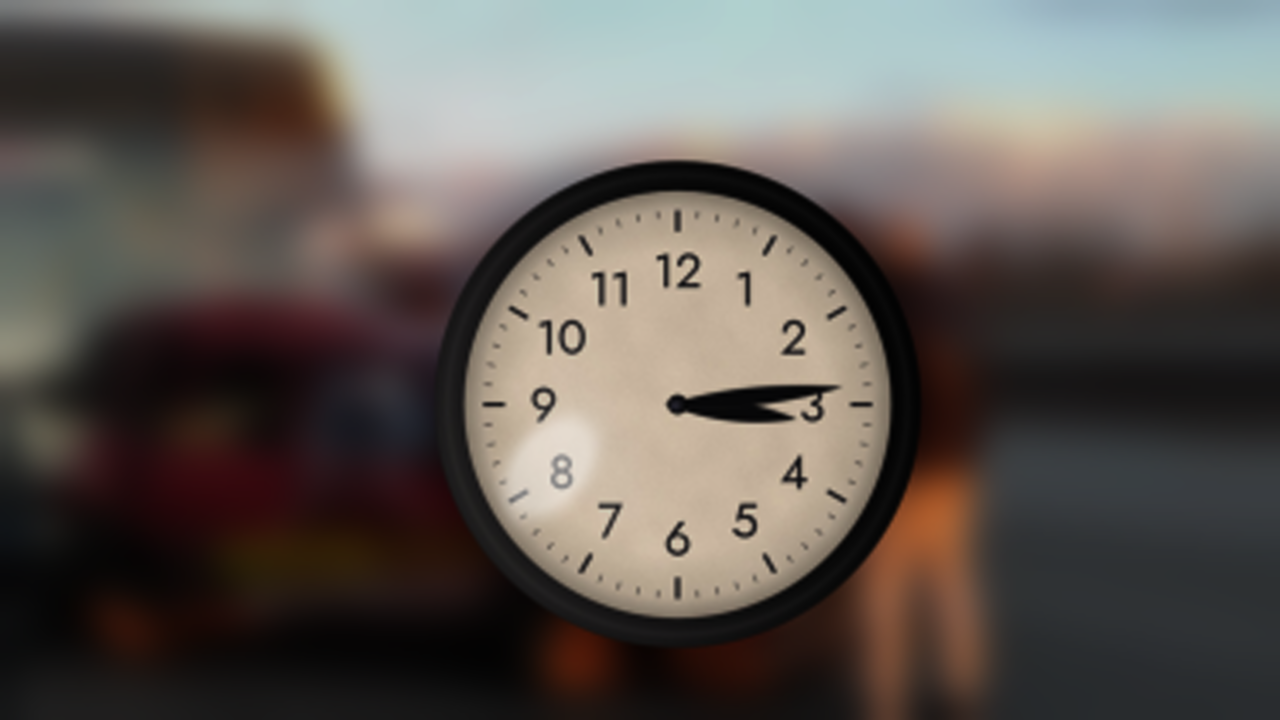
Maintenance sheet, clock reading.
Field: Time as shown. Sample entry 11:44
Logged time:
3:14
